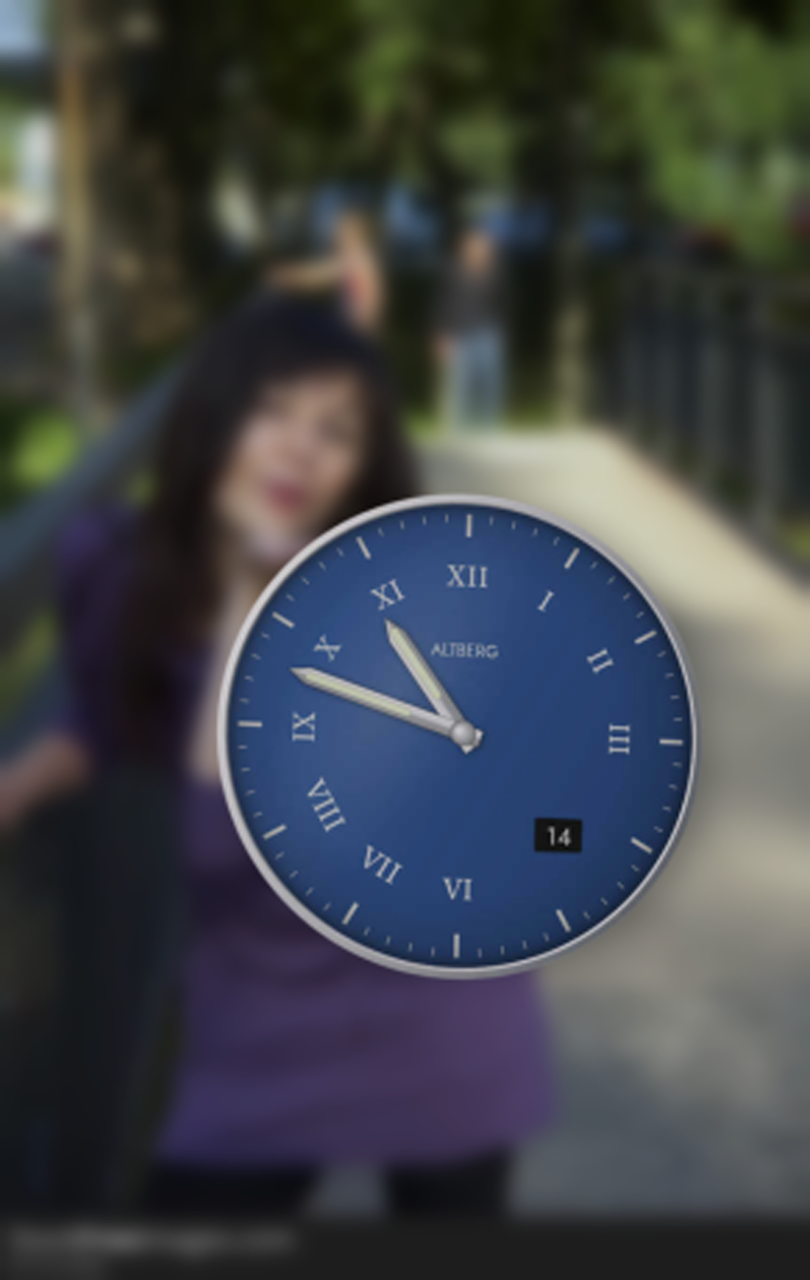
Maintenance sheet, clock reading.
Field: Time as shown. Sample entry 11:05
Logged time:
10:48
